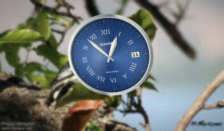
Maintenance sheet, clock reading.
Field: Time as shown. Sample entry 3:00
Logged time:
12:53
